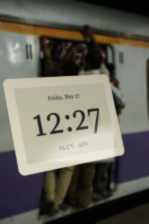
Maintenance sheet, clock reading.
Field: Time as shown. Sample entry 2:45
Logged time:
12:27
